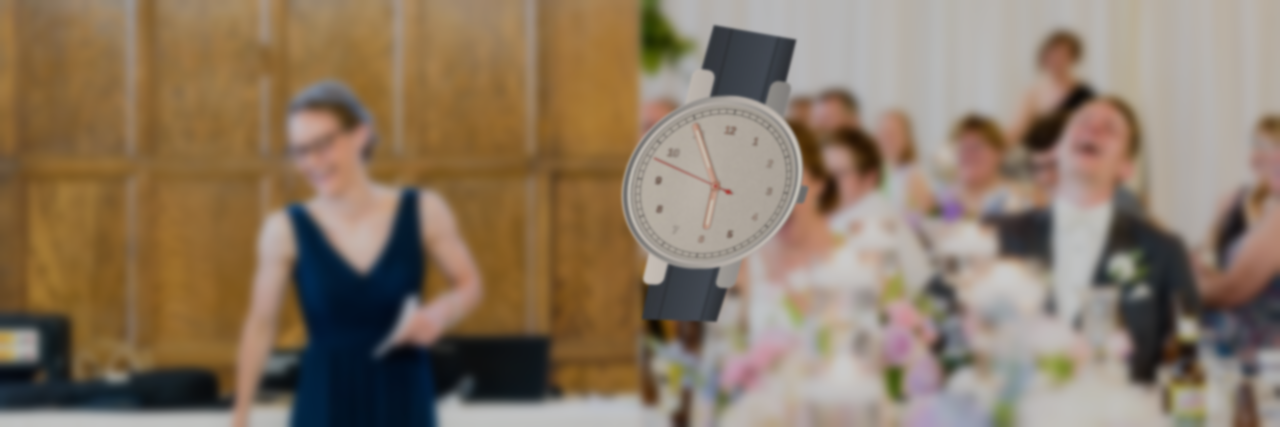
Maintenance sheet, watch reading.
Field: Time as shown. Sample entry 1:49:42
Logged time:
5:54:48
